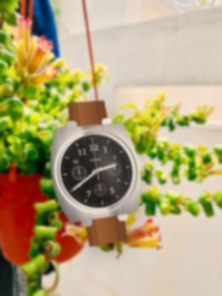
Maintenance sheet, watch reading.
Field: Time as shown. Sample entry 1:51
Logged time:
2:40
